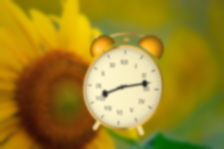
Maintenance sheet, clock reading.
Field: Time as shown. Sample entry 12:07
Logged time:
8:13
